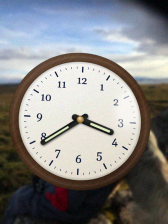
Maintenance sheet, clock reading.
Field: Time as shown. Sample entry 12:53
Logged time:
3:39
